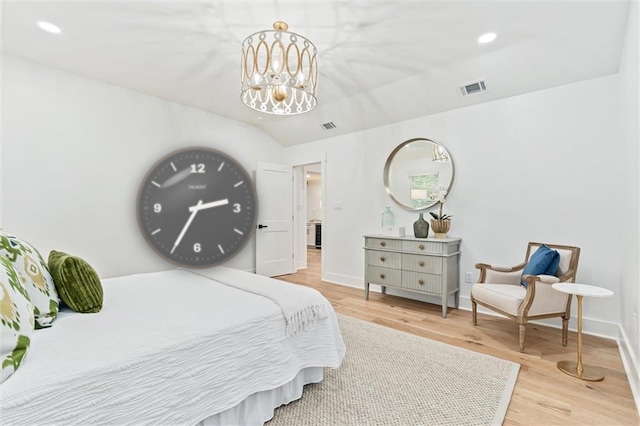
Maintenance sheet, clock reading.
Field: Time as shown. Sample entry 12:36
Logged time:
2:35
